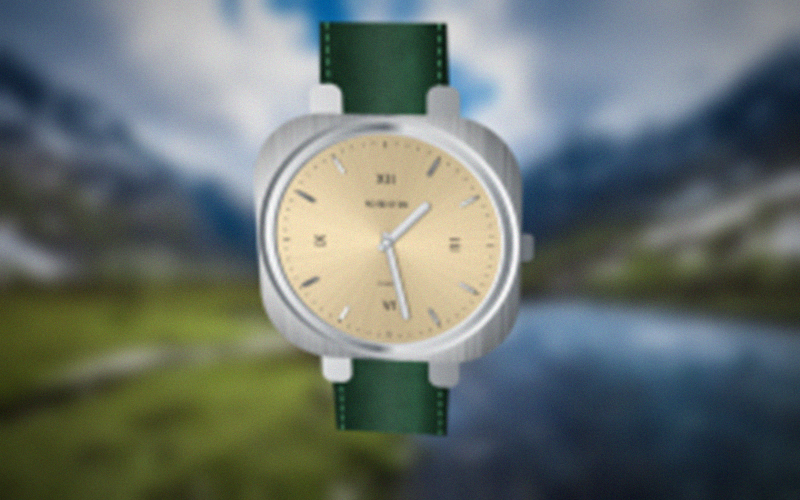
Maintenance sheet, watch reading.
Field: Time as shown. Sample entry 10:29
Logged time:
1:28
